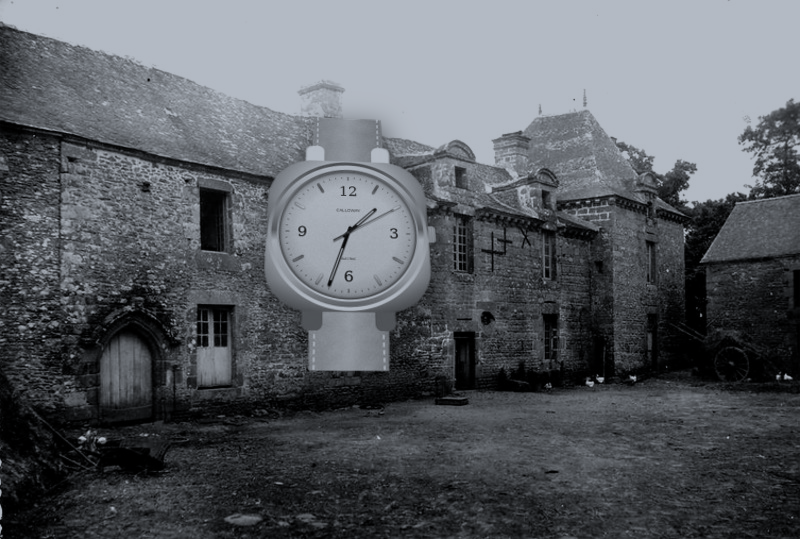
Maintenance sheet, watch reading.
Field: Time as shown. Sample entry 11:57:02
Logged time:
1:33:10
